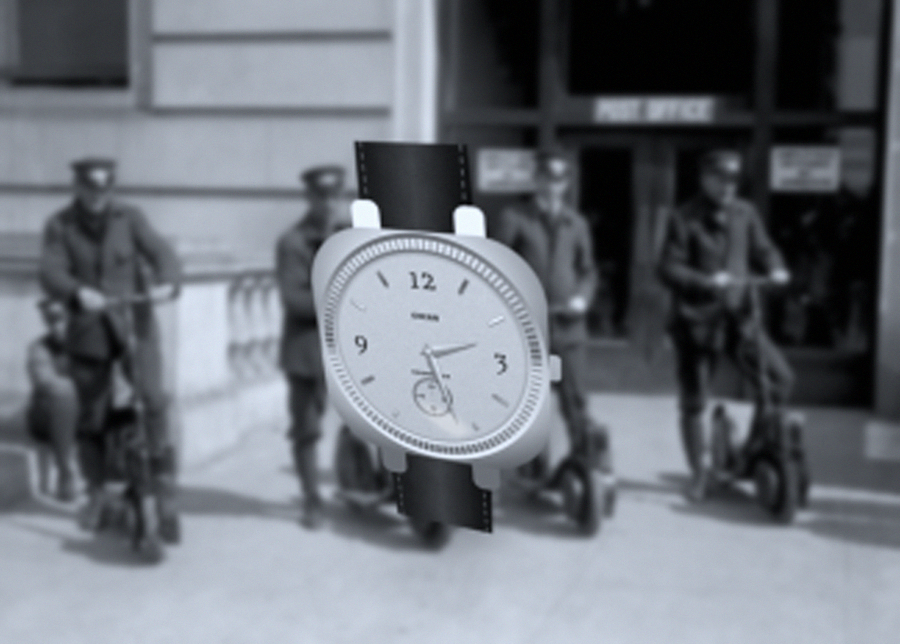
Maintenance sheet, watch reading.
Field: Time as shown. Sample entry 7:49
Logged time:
2:27
